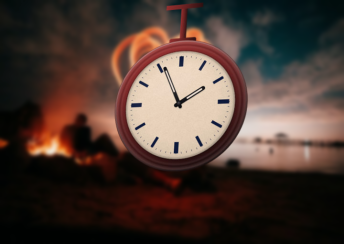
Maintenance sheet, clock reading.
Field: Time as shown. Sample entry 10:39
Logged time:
1:56
